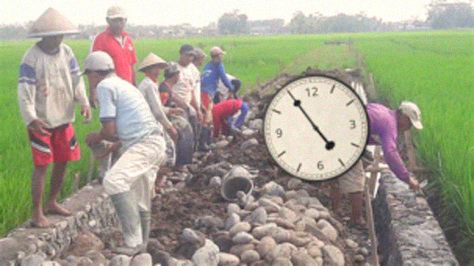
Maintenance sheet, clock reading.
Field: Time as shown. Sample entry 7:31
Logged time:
4:55
